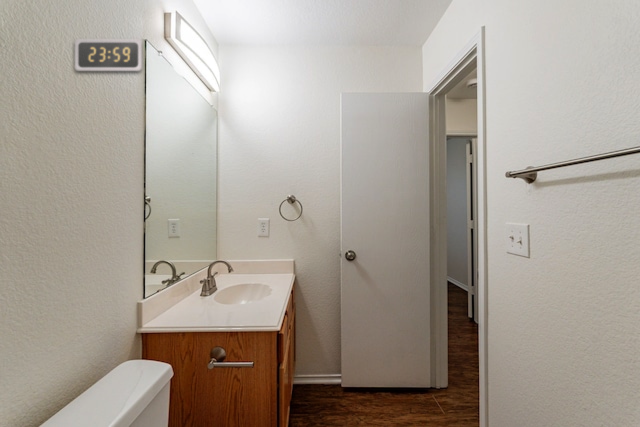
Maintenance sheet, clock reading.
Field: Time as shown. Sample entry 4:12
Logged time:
23:59
